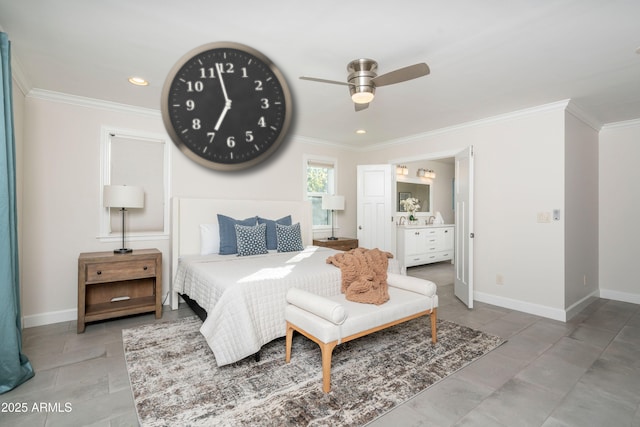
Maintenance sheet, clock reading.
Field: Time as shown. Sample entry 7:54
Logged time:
6:58
